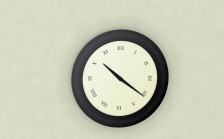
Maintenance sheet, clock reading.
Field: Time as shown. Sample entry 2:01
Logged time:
10:21
